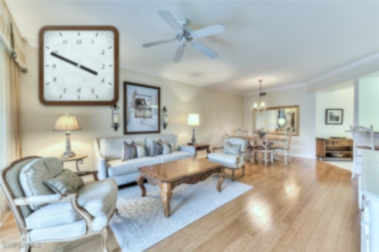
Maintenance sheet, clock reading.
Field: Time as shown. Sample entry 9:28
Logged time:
3:49
